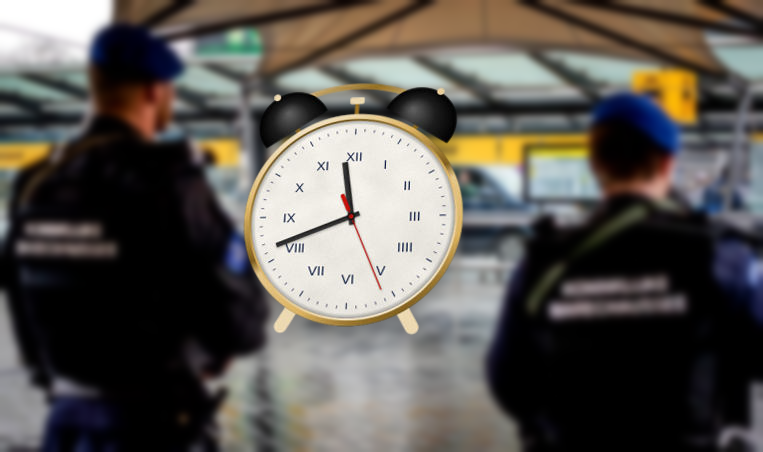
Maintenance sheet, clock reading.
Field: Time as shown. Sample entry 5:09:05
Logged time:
11:41:26
